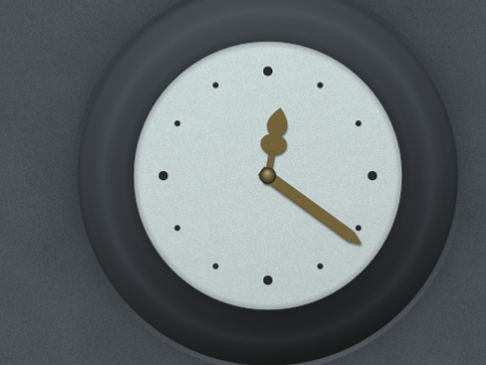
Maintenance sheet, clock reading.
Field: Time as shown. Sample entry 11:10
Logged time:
12:21
